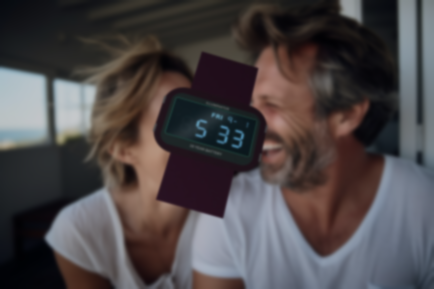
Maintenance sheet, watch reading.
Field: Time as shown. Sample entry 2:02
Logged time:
5:33
